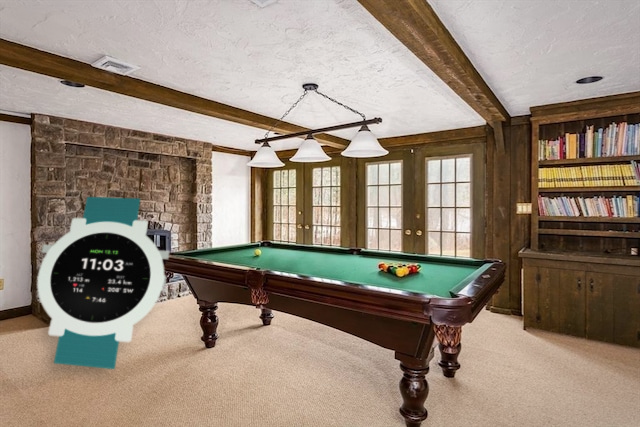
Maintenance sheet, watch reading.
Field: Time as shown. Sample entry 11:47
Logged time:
11:03
